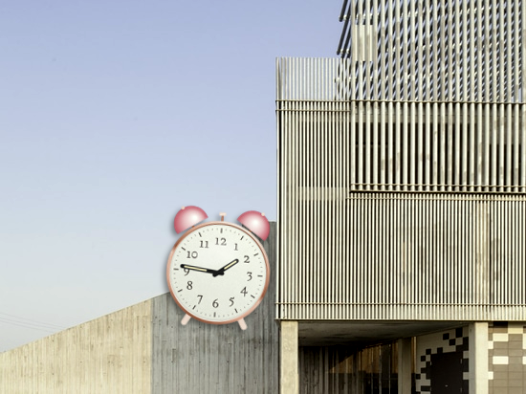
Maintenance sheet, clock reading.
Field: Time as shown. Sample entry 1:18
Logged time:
1:46
